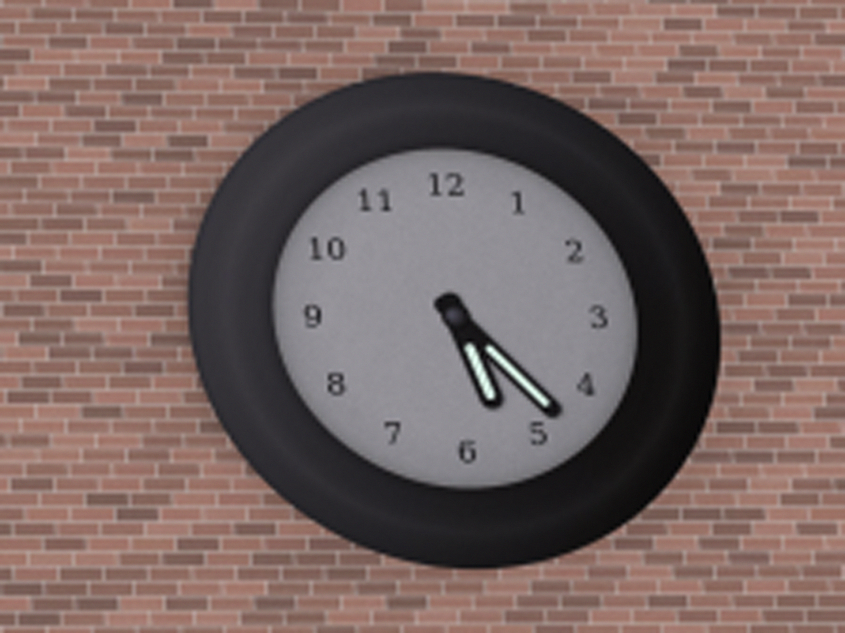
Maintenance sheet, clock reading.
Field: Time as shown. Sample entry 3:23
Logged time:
5:23
